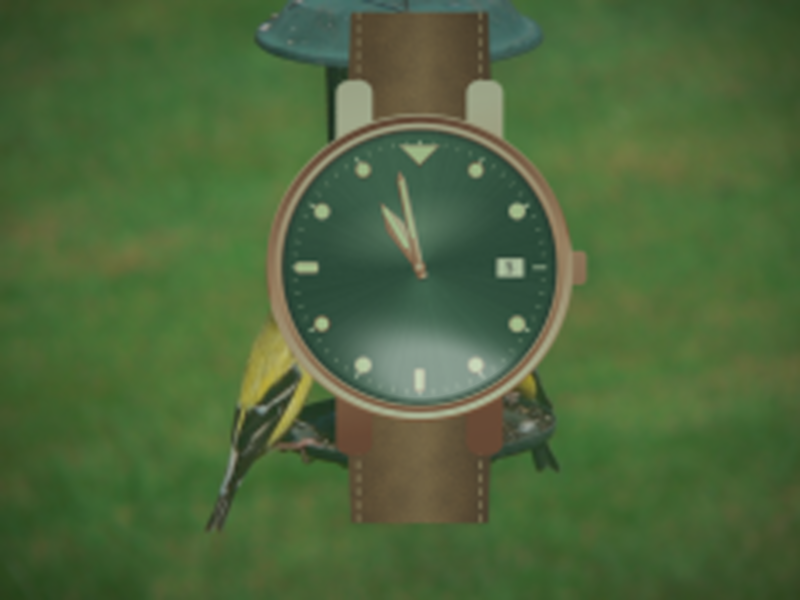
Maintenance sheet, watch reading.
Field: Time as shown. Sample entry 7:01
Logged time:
10:58
